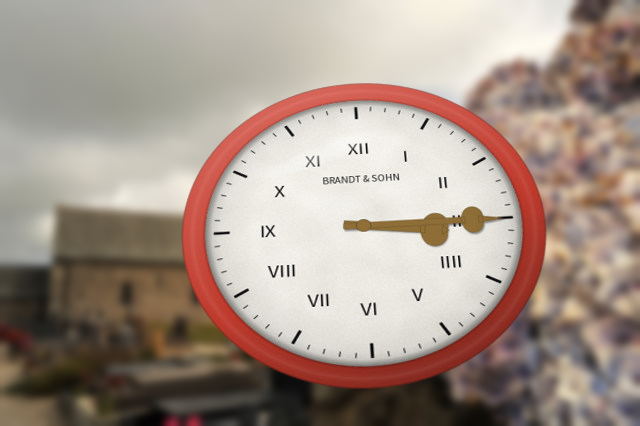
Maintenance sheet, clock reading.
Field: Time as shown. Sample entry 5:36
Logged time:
3:15
